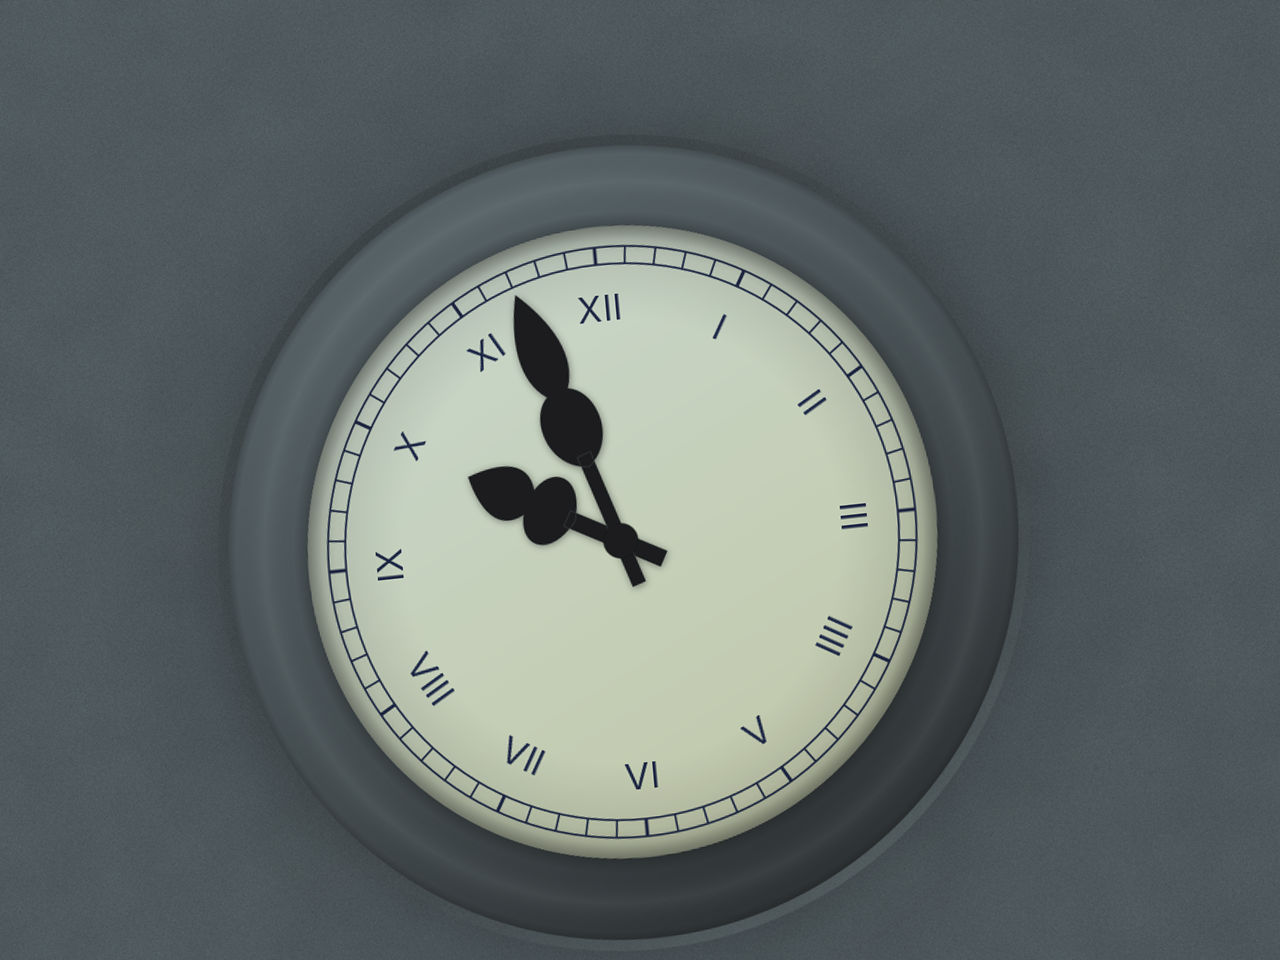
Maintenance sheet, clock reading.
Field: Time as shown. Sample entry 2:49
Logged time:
9:57
